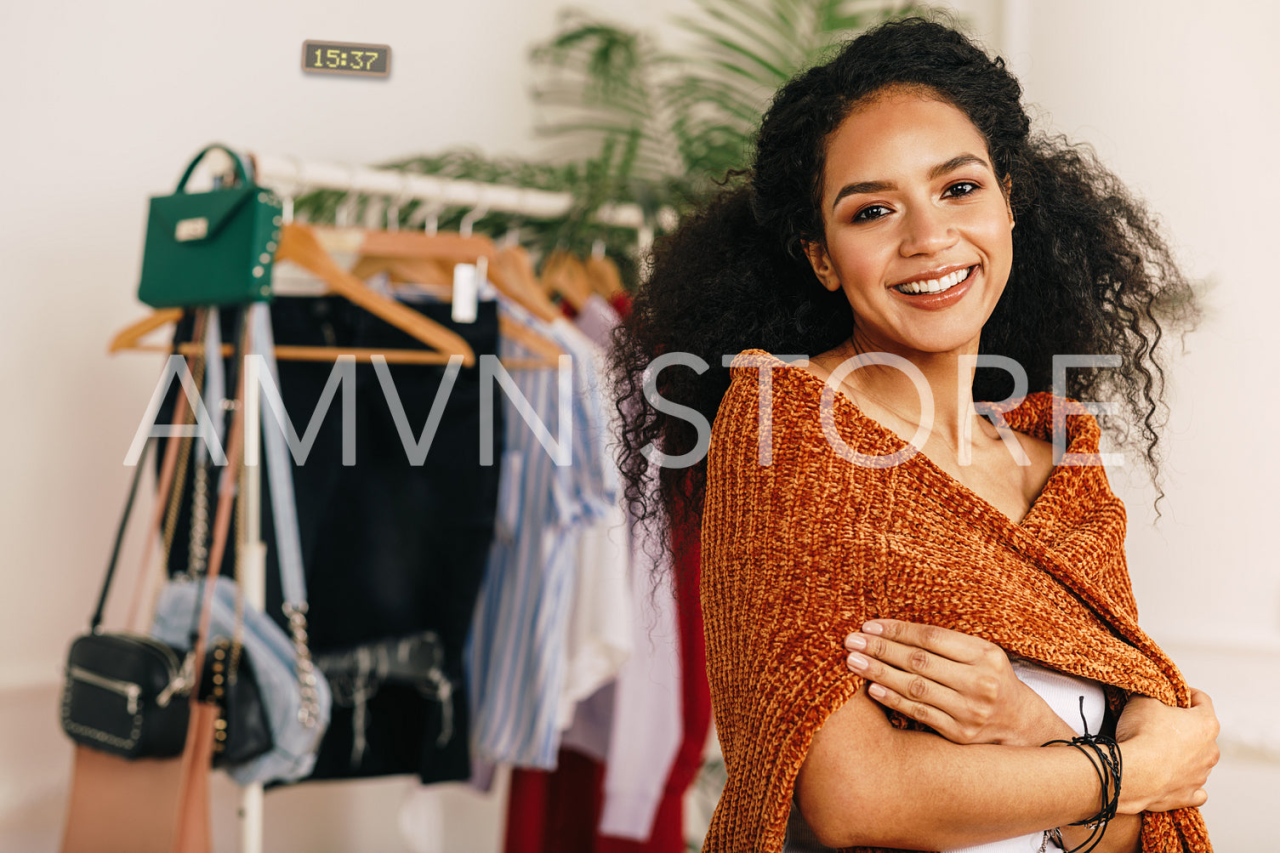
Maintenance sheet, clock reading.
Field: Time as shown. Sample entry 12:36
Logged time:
15:37
